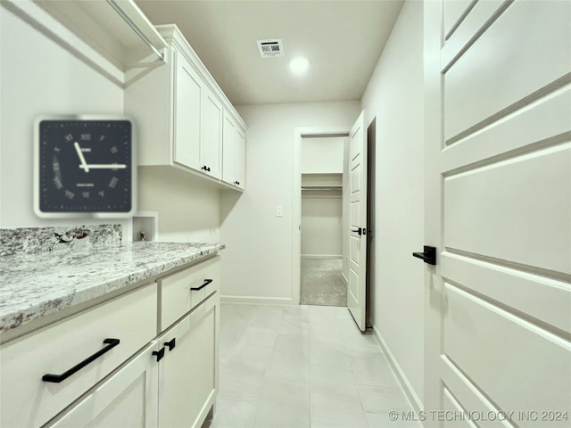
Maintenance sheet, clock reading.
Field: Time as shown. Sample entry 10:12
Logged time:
11:15
